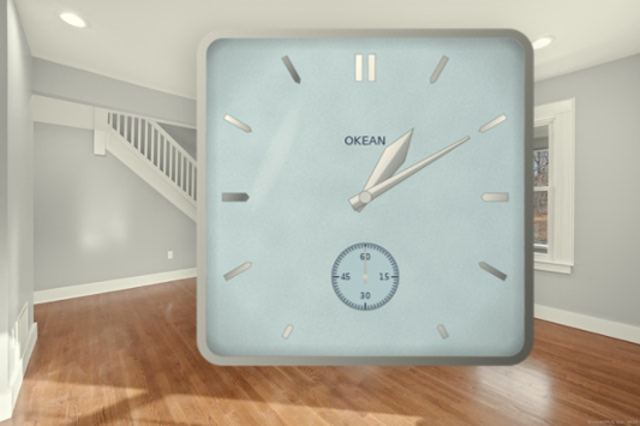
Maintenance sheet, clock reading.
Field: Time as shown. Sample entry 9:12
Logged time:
1:10
